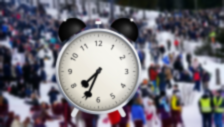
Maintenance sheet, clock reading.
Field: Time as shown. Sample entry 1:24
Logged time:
7:34
